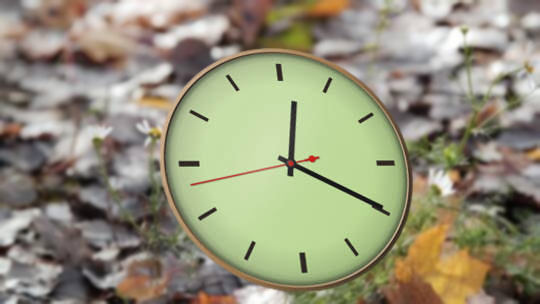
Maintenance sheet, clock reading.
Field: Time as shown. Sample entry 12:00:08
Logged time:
12:19:43
